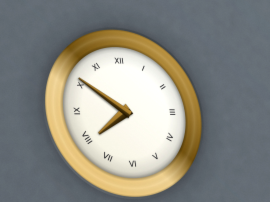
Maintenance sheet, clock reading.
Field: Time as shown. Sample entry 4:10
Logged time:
7:51
